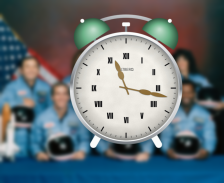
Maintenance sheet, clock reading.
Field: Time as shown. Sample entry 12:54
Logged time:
11:17
